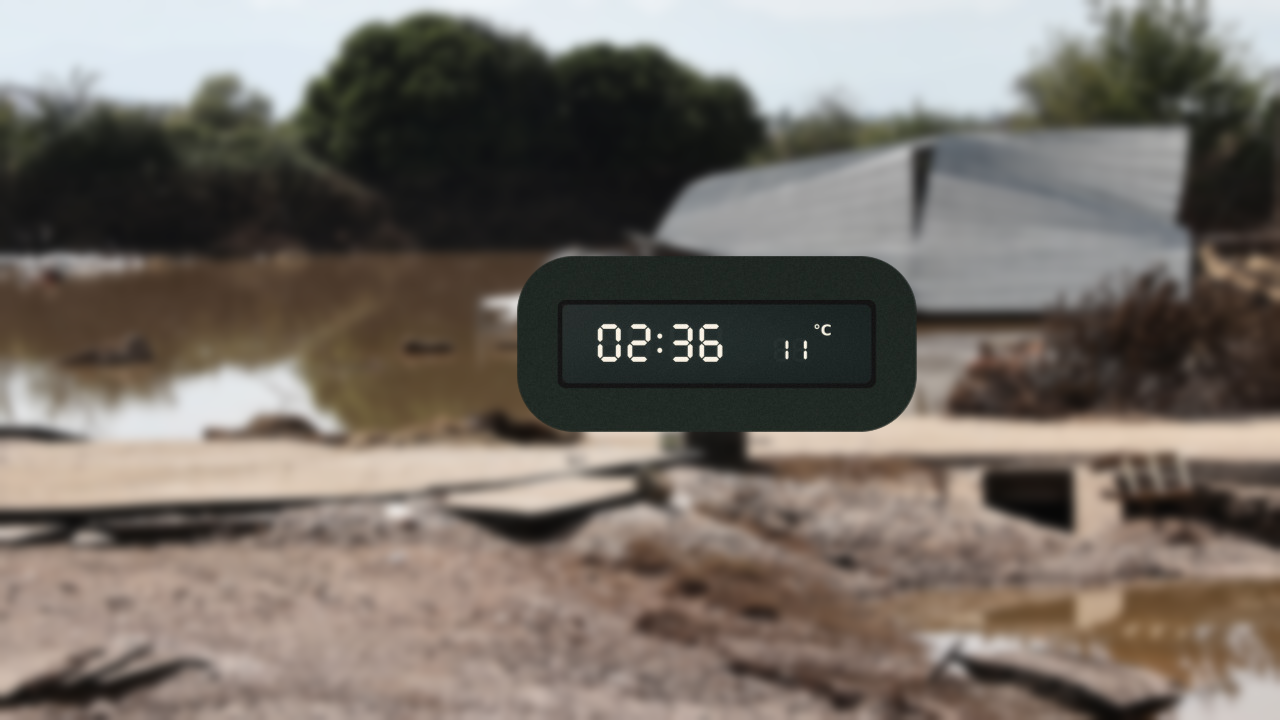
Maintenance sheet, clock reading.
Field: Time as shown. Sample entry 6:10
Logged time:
2:36
